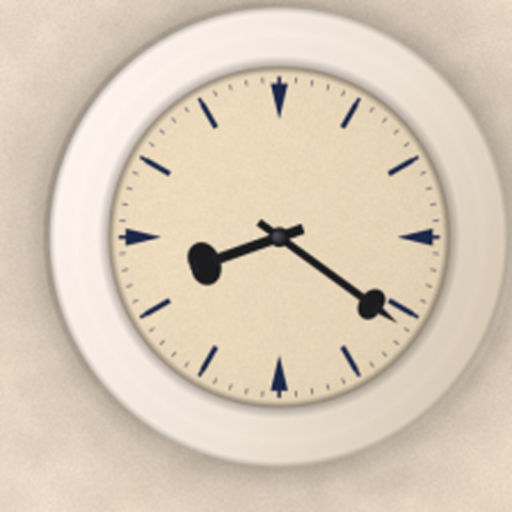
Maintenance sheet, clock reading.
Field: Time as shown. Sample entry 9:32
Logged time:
8:21
